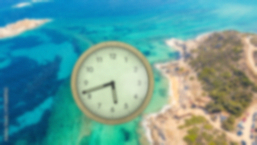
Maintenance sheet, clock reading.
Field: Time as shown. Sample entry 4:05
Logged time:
5:42
